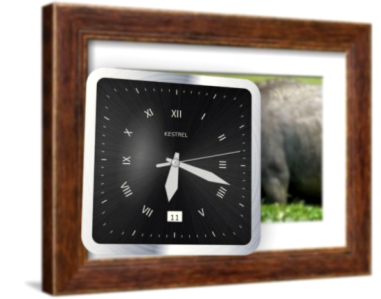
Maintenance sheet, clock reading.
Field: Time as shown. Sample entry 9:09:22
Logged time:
6:18:13
